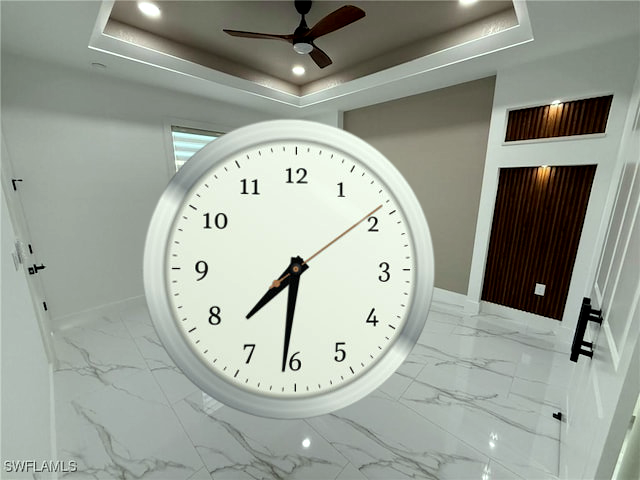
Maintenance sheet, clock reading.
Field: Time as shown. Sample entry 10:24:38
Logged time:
7:31:09
